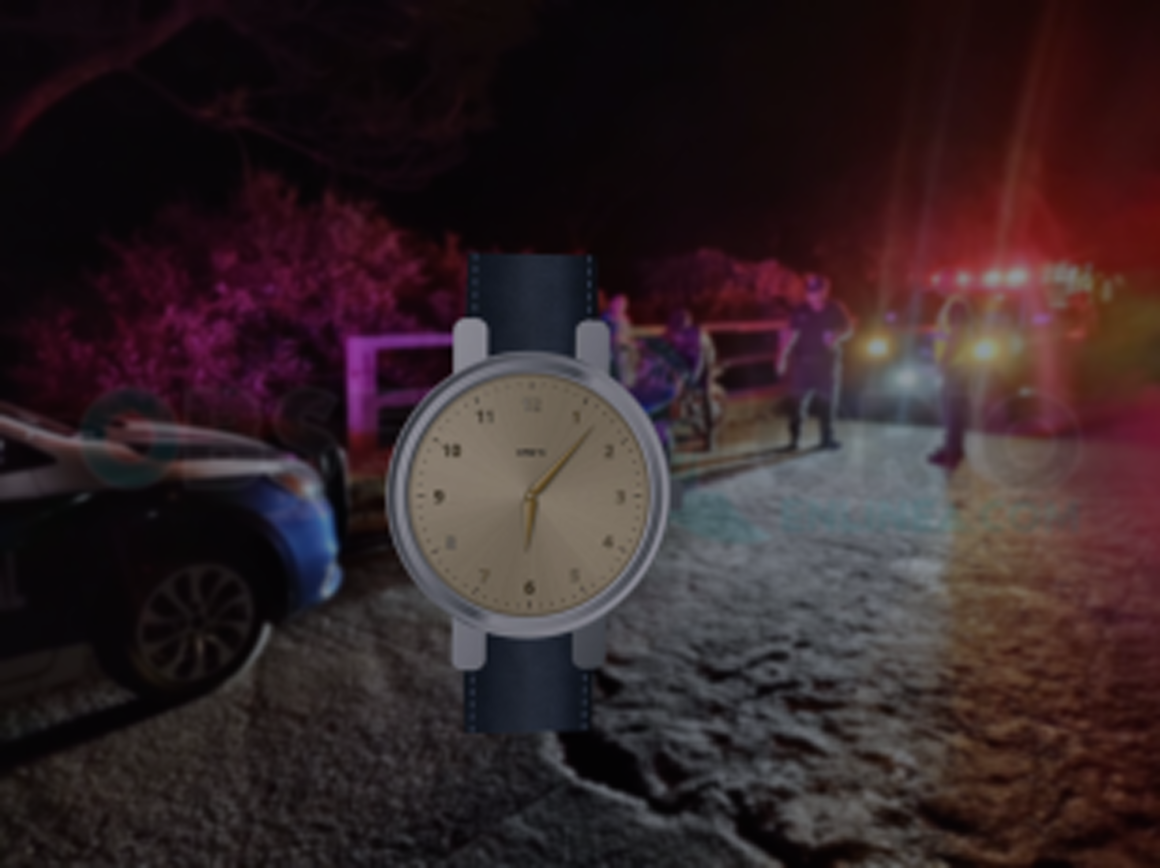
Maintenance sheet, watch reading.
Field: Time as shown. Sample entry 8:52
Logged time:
6:07
